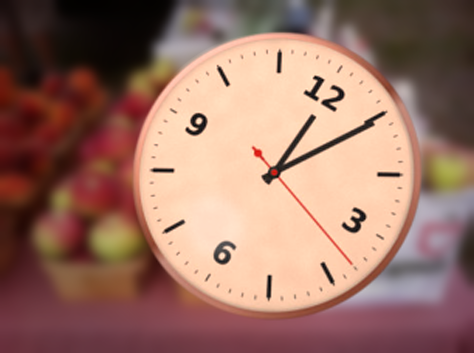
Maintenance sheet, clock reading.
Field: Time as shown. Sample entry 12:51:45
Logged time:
12:05:18
